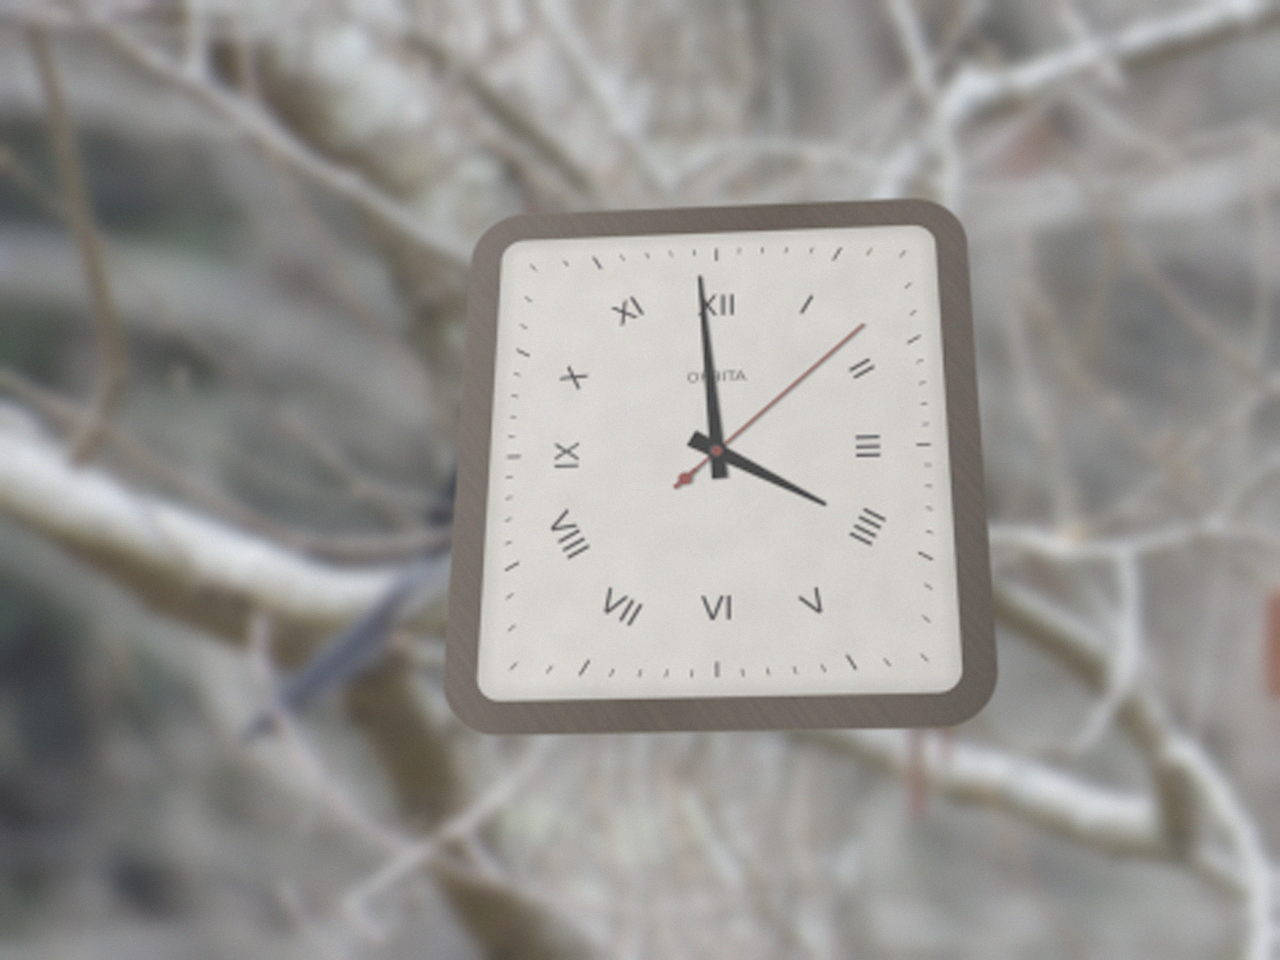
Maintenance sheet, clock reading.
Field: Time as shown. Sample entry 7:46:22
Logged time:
3:59:08
